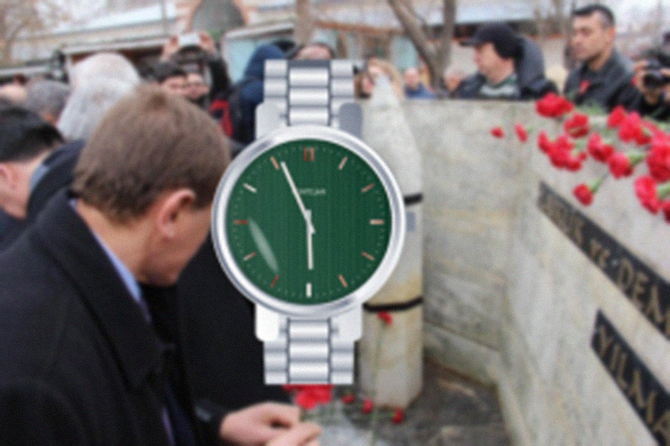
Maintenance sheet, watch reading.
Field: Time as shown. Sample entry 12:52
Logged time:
5:56
